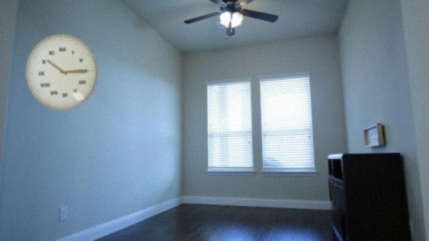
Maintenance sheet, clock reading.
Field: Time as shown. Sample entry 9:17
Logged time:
10:15
